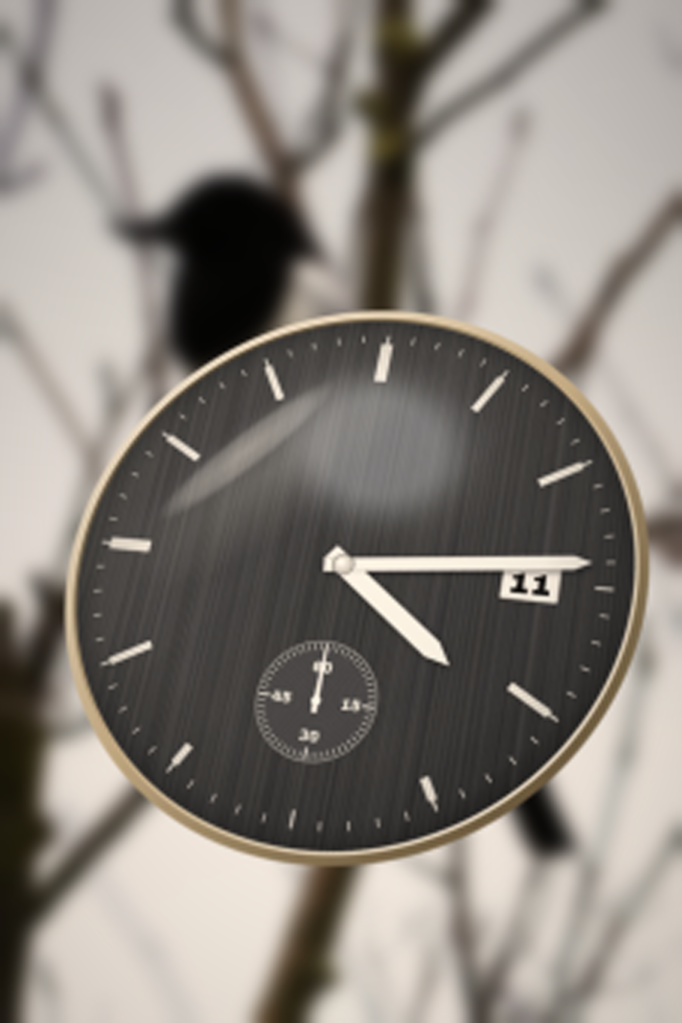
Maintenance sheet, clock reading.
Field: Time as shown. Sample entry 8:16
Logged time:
4:14
